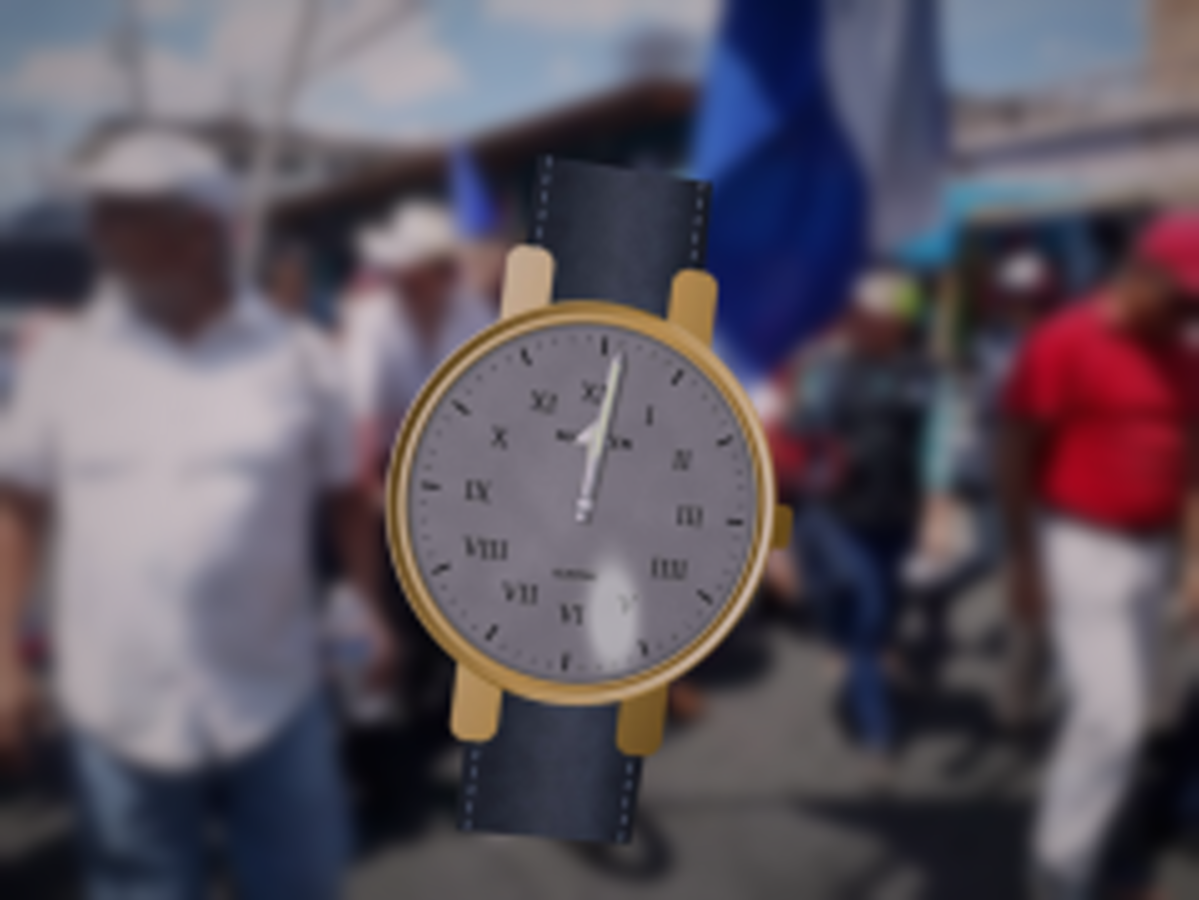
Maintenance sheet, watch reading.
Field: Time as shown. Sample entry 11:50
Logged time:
12:01
